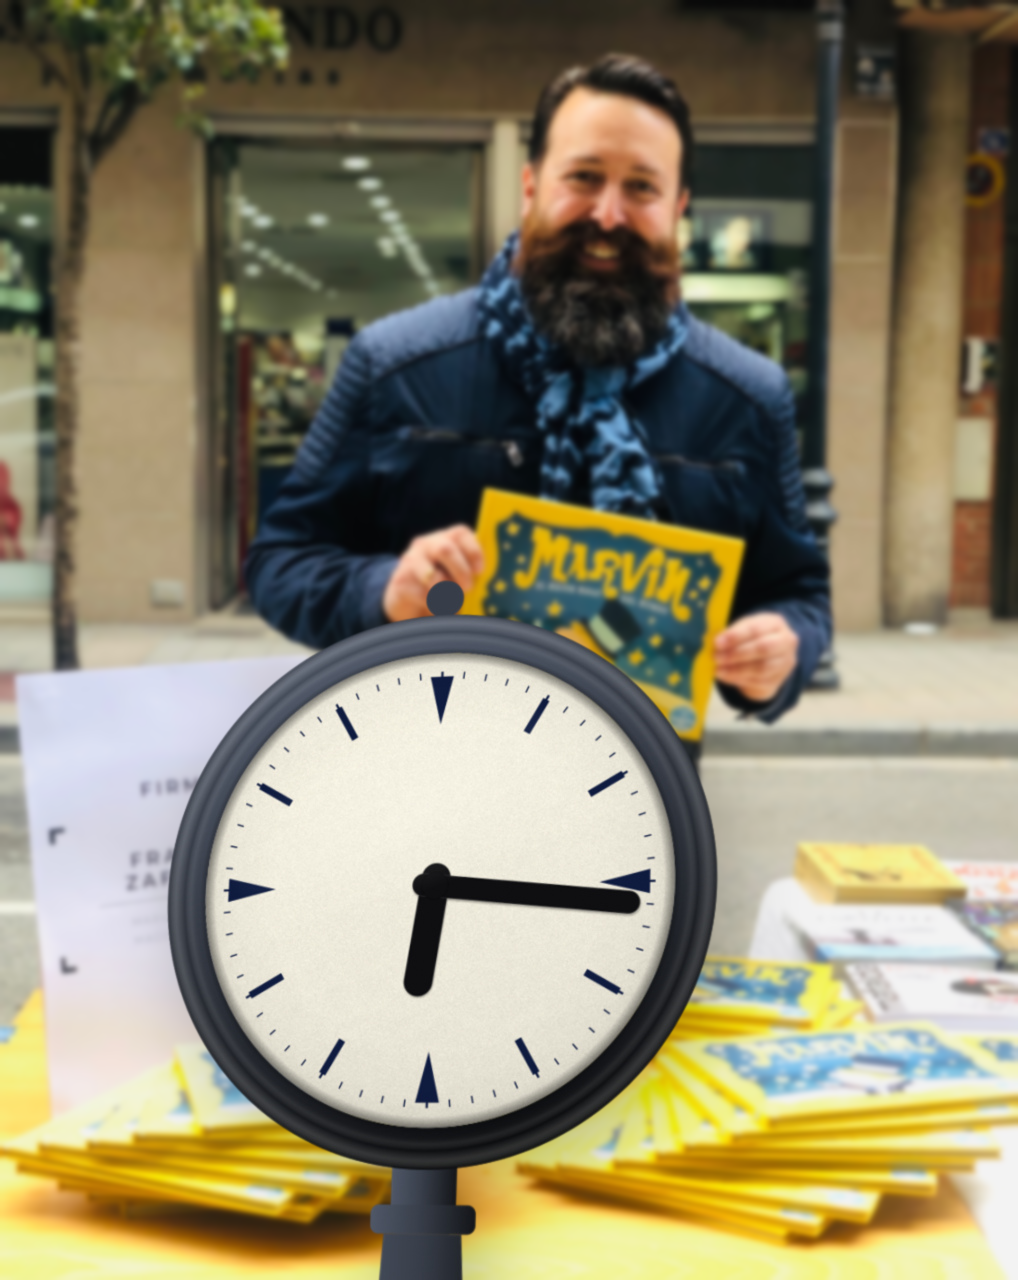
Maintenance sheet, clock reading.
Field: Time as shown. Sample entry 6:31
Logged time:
6:16
